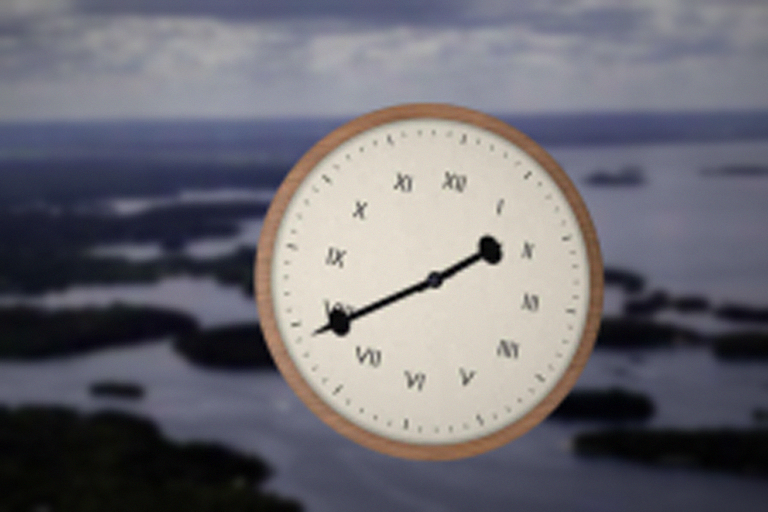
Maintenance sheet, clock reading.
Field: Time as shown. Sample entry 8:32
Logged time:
1:39
